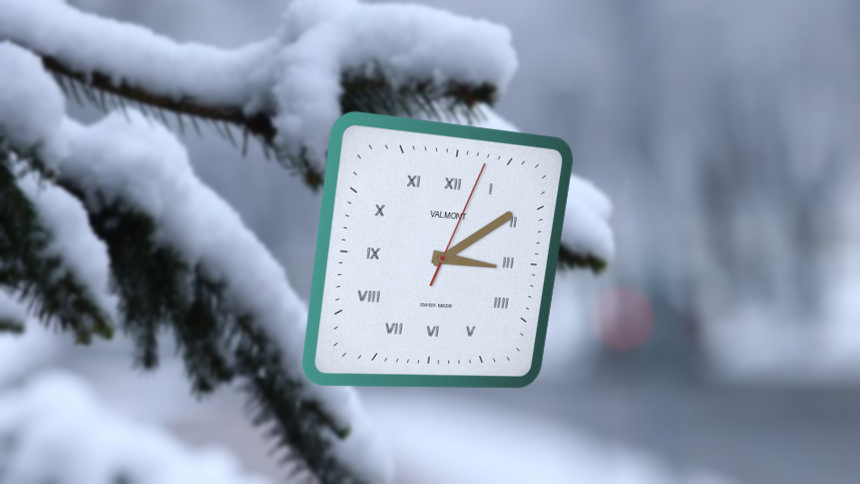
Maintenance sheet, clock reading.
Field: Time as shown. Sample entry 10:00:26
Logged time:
3:09:03
